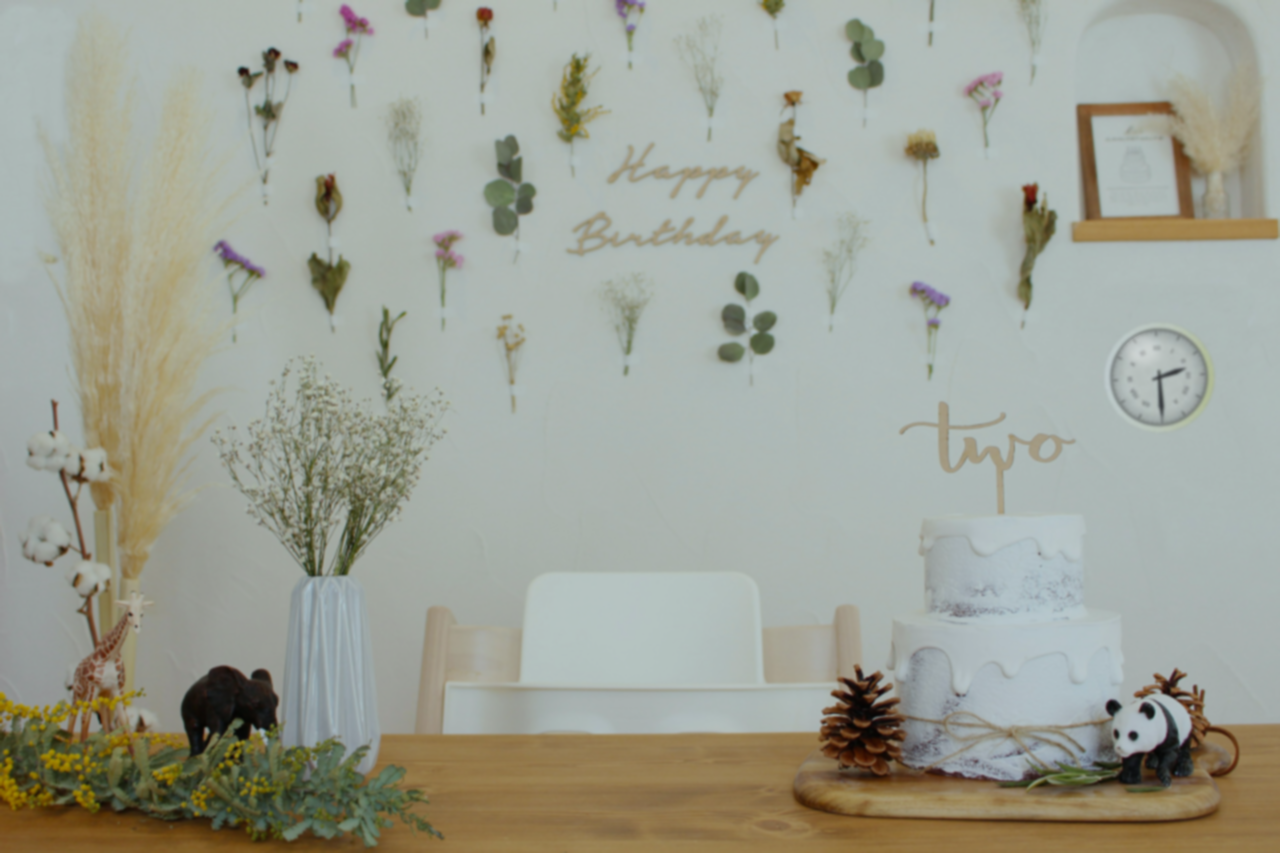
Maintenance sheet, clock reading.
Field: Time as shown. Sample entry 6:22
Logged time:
2:30
